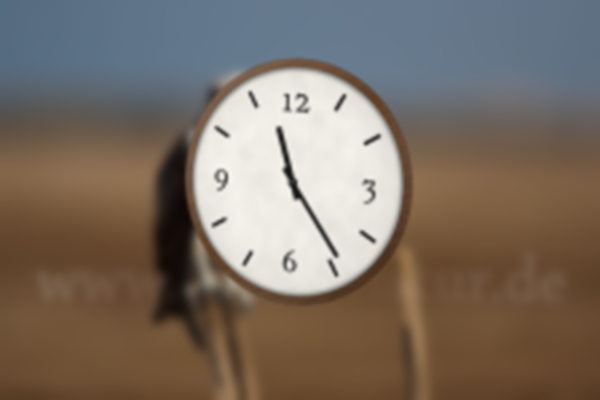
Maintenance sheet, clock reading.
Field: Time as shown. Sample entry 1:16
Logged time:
11:24
